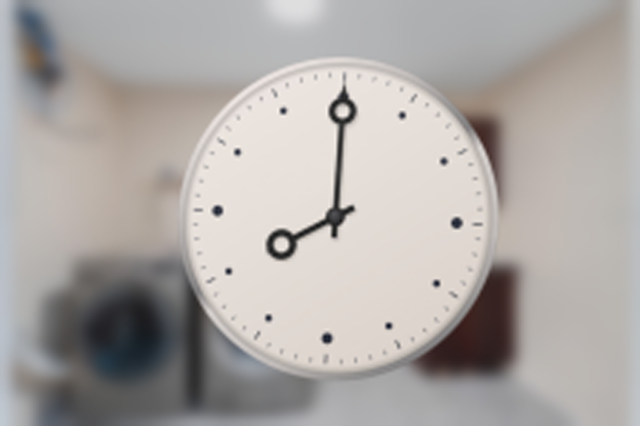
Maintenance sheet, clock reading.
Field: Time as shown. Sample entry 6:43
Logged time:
8:00
